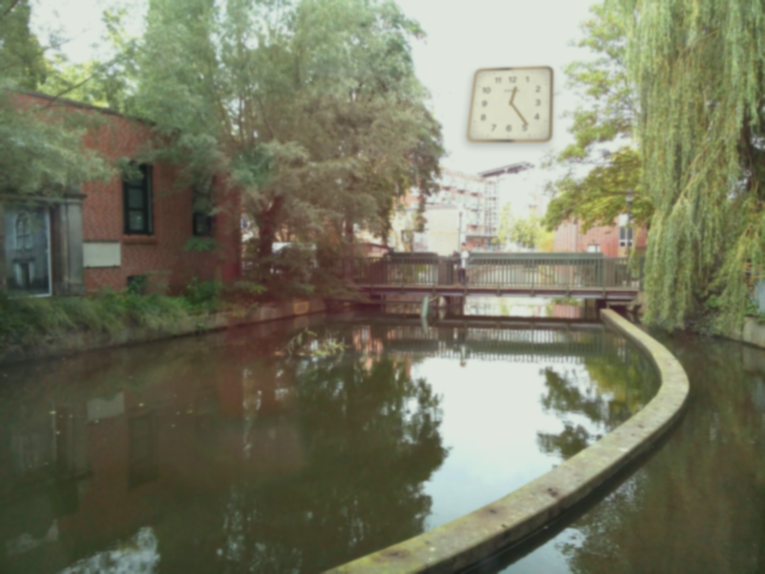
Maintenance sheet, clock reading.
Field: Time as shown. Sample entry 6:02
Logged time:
12:24
